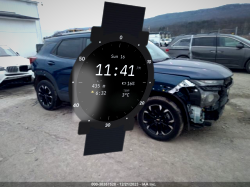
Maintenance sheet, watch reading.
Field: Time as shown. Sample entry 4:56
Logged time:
11:41
